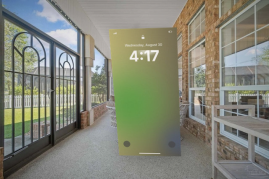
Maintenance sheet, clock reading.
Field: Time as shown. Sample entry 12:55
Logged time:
4:17
